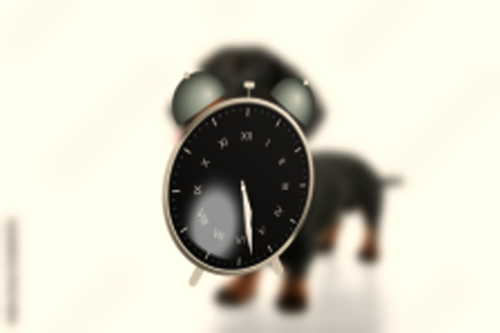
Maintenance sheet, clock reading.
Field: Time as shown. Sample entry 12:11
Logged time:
5:28
